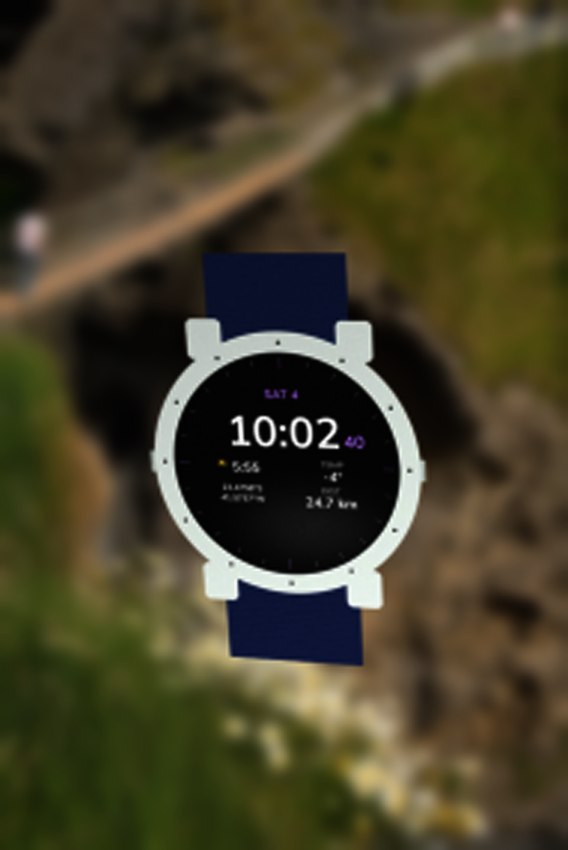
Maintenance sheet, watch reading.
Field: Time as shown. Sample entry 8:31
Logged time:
10:02
